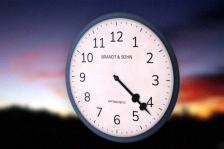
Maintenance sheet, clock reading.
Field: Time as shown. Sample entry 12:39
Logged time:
4:22
